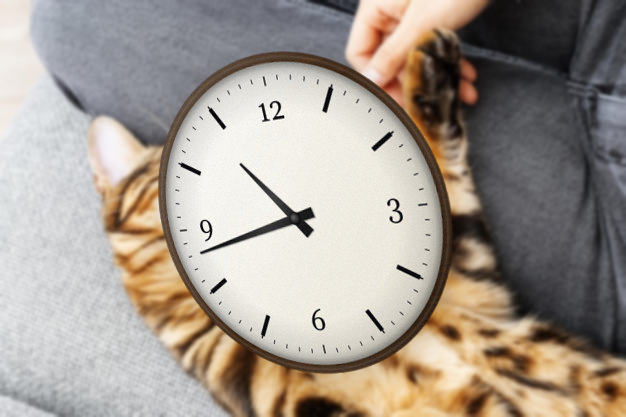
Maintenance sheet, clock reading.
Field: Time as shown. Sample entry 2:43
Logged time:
10:43
